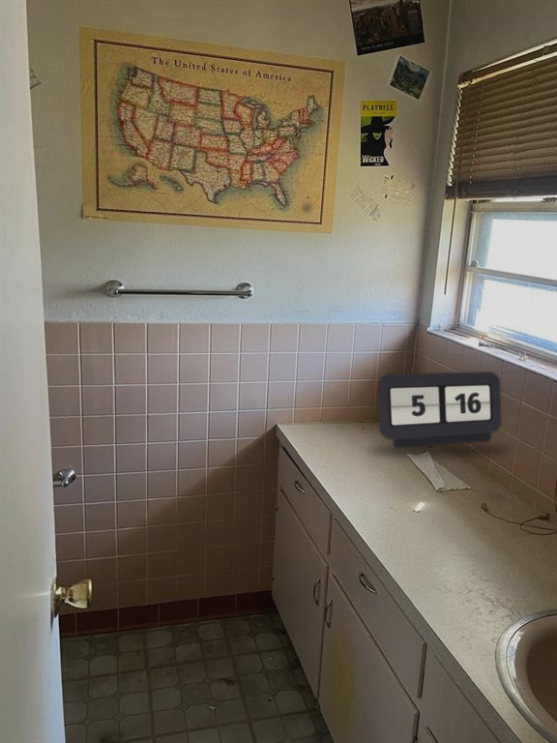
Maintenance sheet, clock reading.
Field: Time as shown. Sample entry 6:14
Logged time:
5:16
